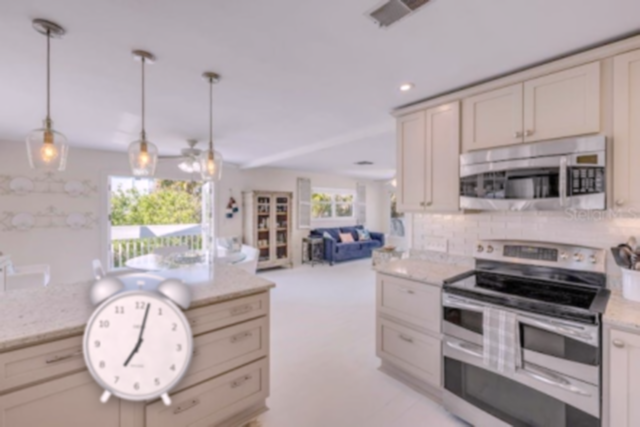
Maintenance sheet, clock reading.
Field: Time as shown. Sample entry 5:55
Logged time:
7:02
